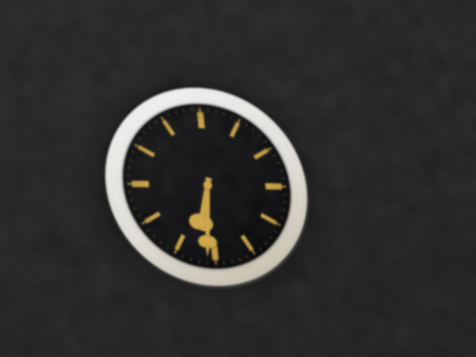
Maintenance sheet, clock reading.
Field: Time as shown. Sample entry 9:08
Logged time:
6:31
